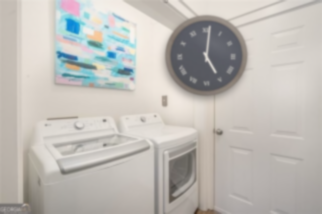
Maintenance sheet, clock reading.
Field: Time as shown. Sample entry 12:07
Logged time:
5:01
